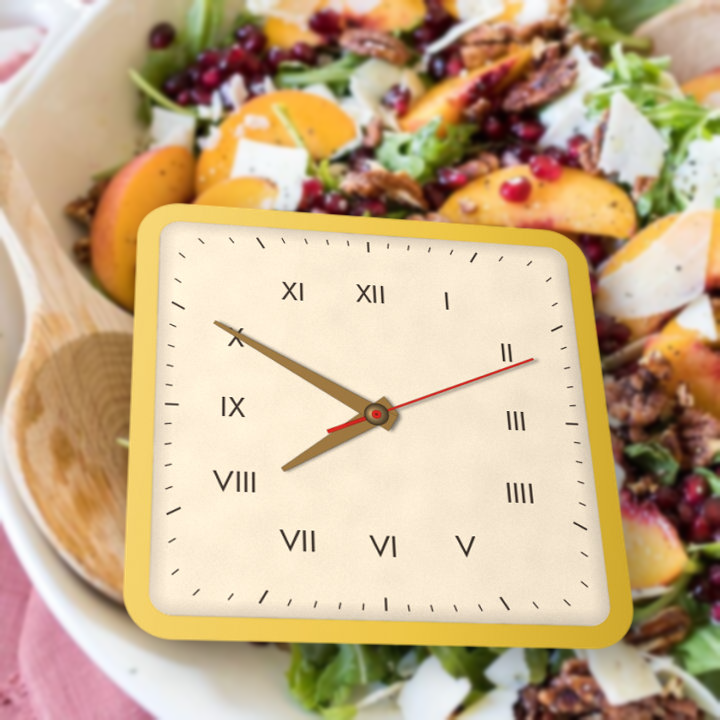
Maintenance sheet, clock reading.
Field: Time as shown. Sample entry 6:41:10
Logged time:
7:50:11
